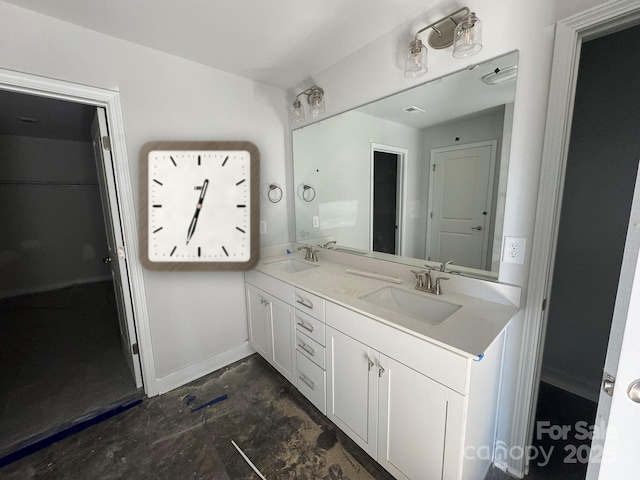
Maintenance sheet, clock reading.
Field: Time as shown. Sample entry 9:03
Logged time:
12:33
